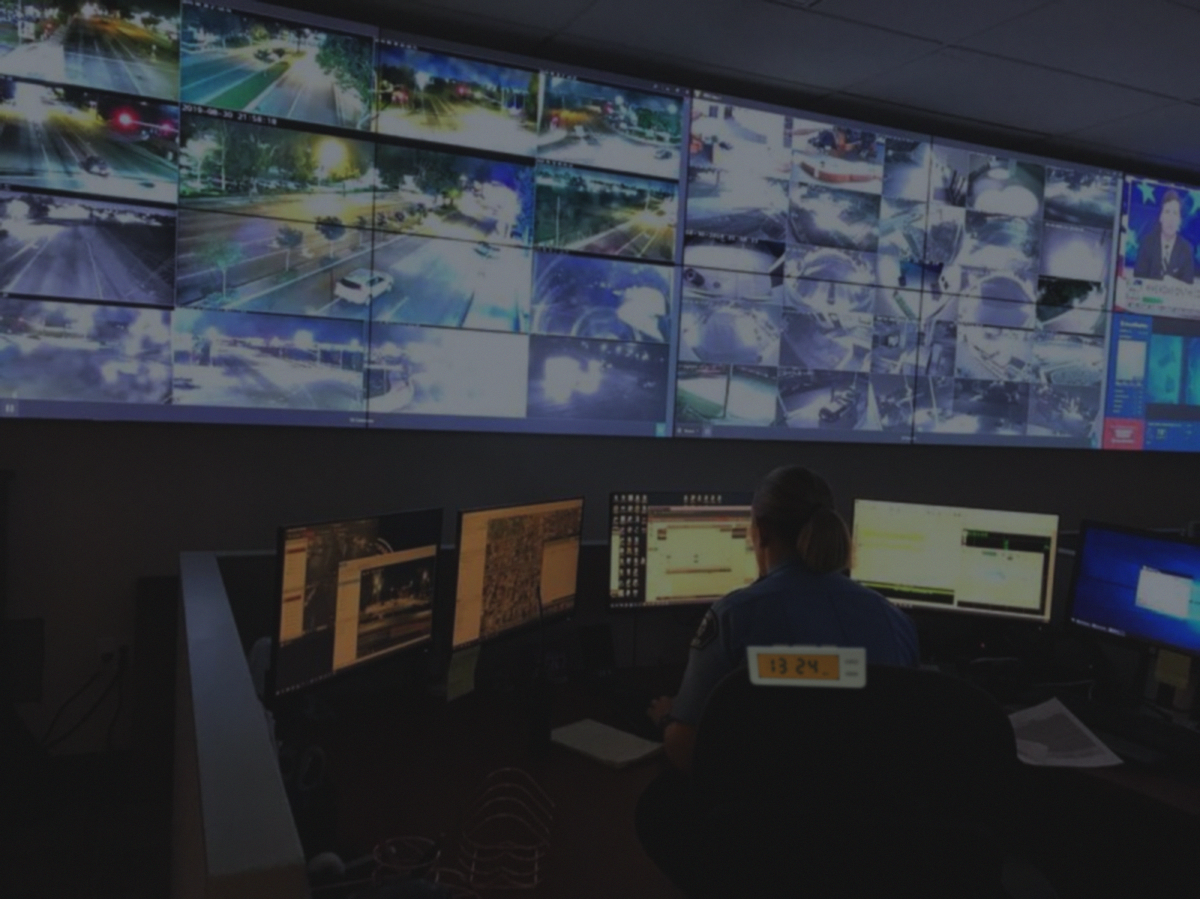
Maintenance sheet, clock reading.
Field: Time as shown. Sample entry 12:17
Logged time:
13:24
